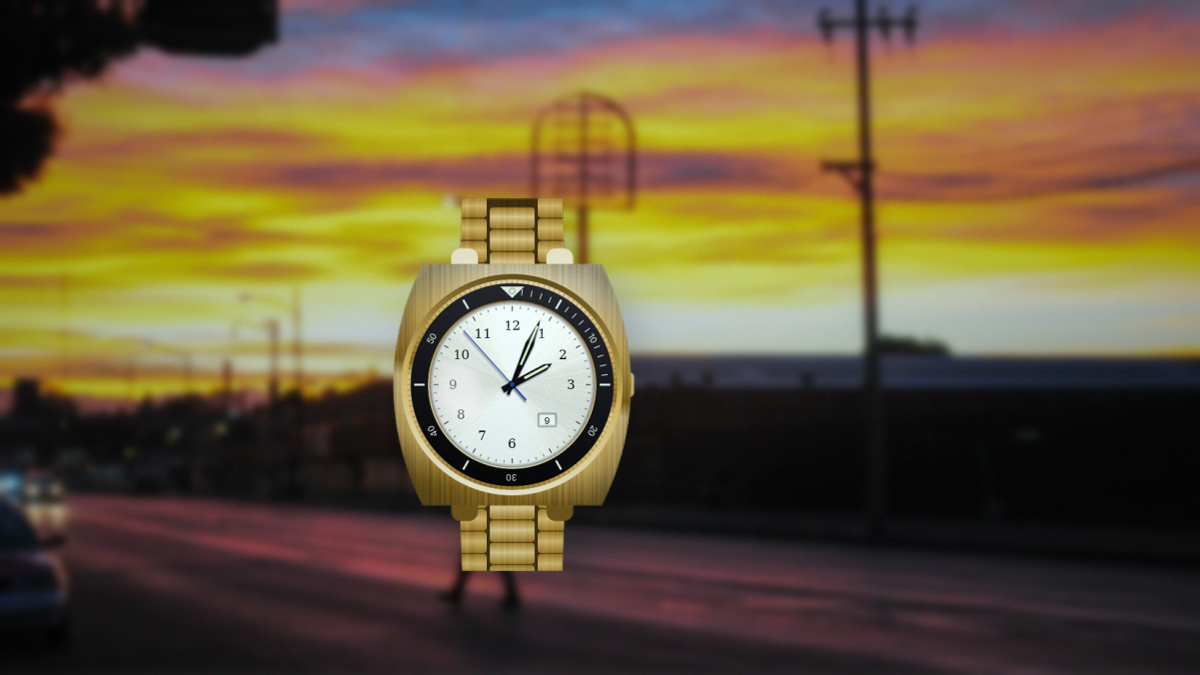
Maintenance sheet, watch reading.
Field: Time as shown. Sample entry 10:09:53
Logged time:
2:03:53
